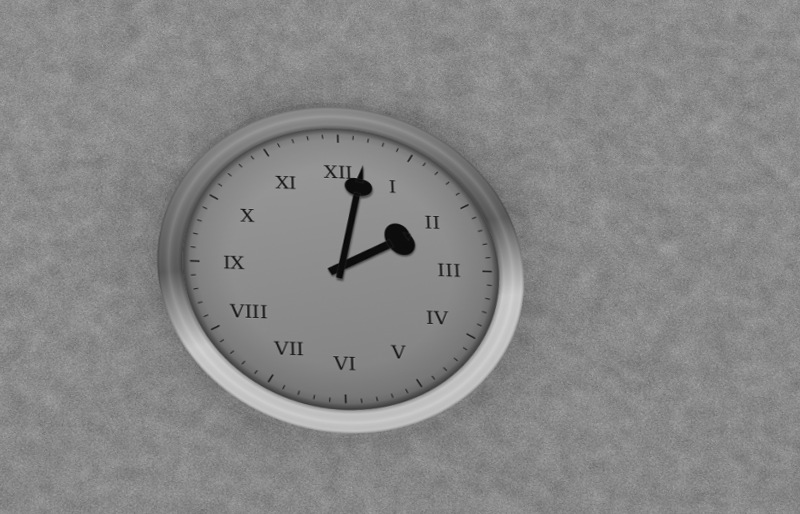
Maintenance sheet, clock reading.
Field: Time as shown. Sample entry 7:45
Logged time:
2:02
